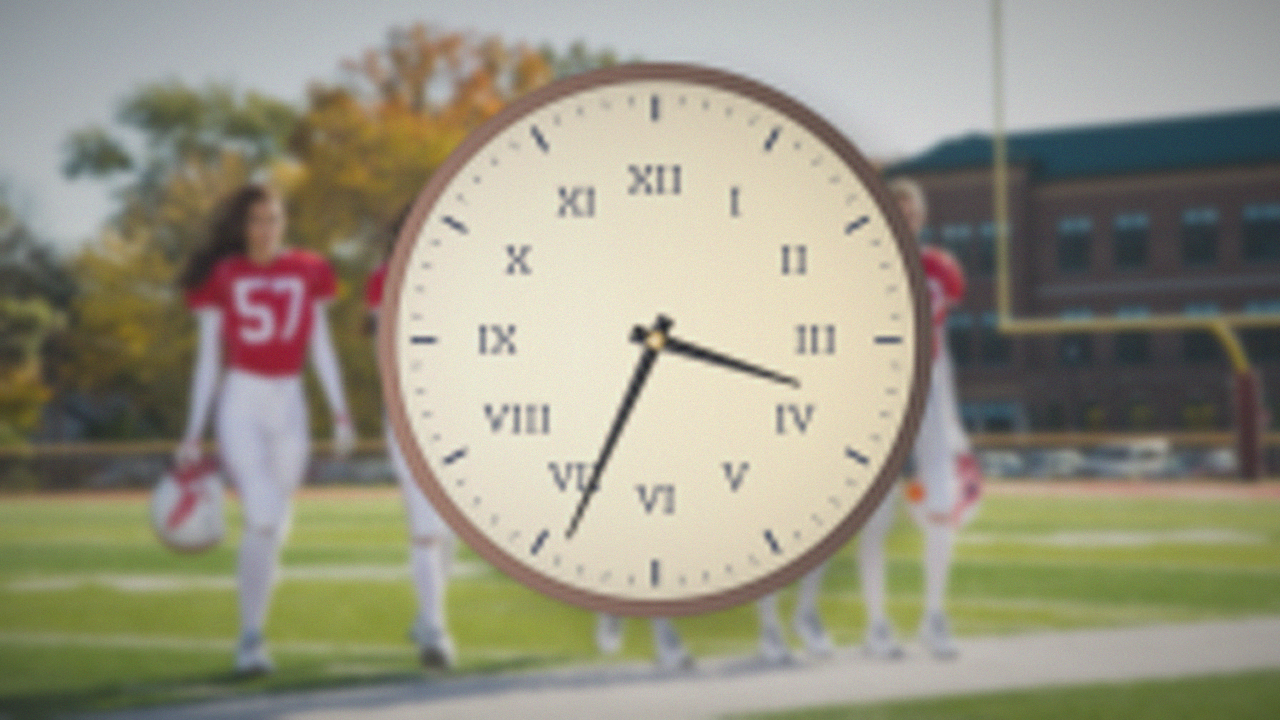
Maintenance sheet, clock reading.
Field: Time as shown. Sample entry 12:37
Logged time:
3:34
